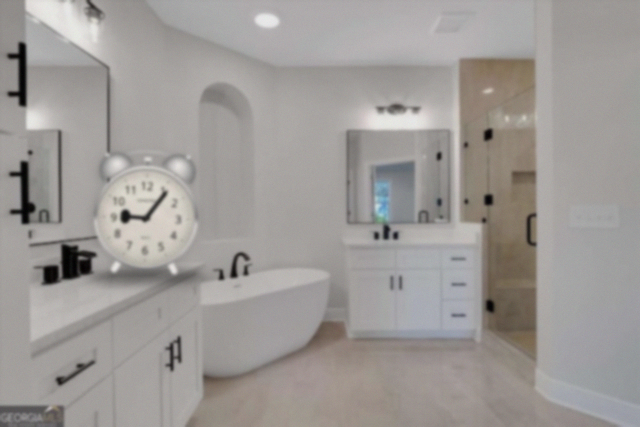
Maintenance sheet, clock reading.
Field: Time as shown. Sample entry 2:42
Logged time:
9:06
